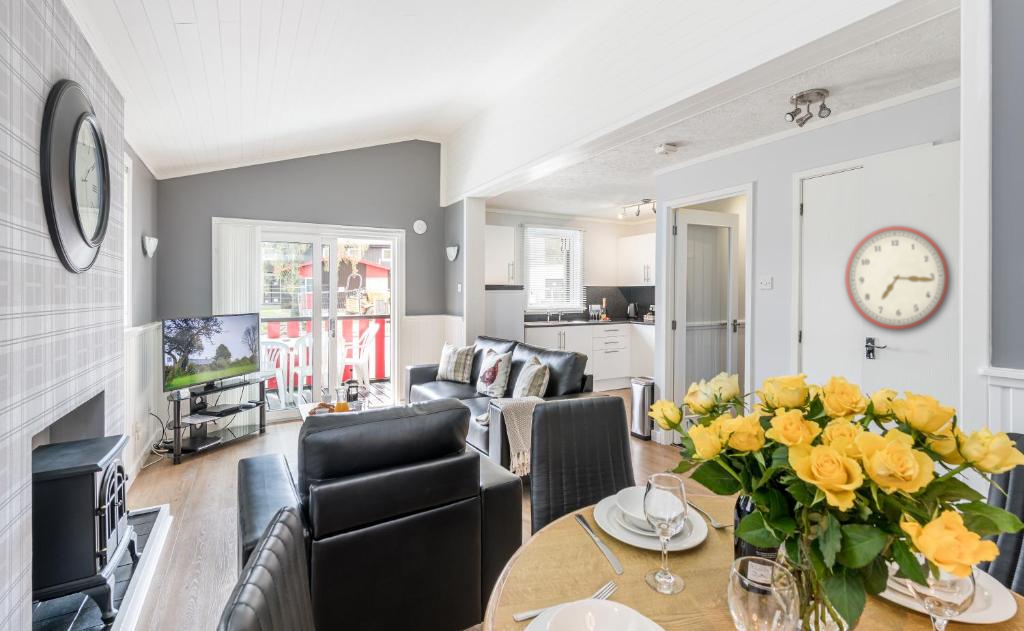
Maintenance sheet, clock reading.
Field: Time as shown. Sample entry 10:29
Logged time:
7:16
